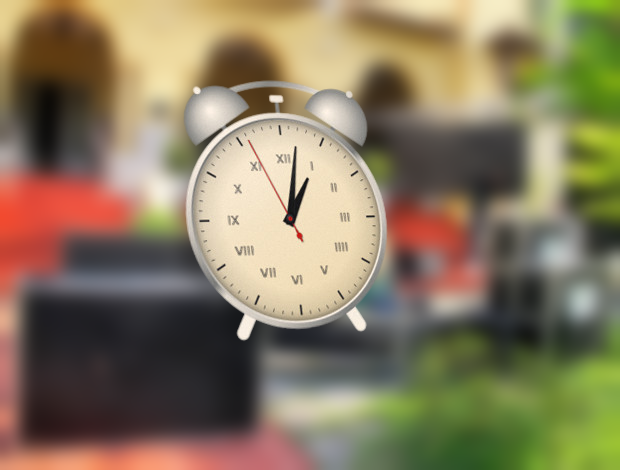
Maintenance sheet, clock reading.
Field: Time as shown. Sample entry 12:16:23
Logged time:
1:01:56
